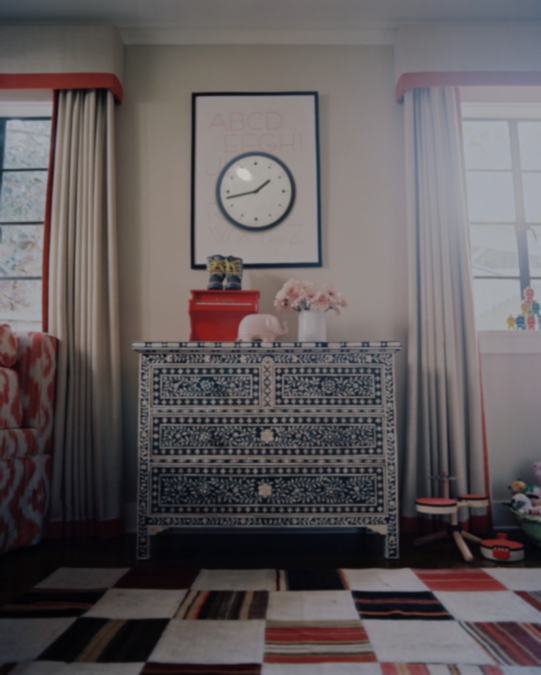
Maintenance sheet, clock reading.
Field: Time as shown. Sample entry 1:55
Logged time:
1:43
